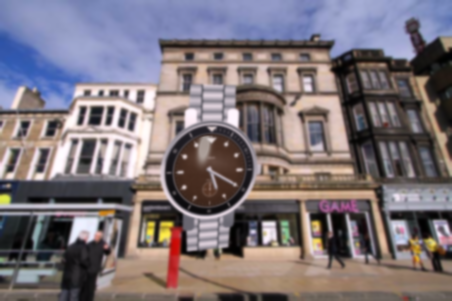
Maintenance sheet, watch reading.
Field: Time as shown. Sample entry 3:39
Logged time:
5:20
